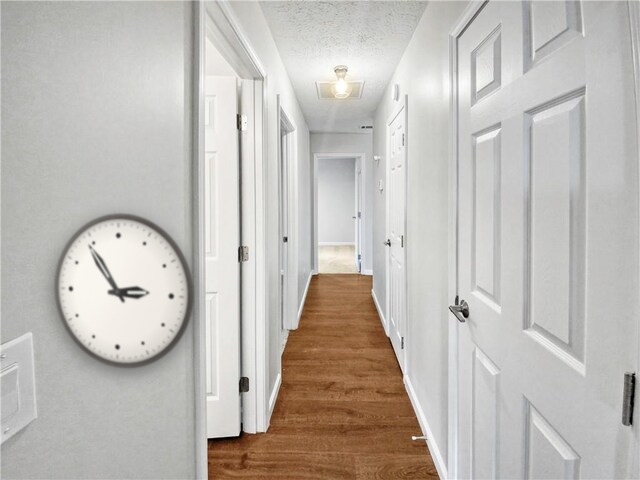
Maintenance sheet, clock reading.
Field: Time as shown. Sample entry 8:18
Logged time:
2:54
